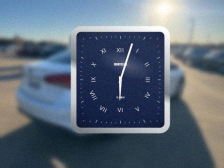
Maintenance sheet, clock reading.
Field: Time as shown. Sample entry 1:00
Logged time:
6:03
